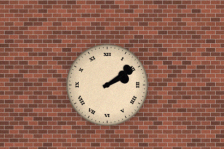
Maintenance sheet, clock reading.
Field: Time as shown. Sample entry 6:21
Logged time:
2:09
